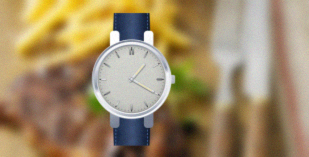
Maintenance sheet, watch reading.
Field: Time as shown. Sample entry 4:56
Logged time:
1:20
